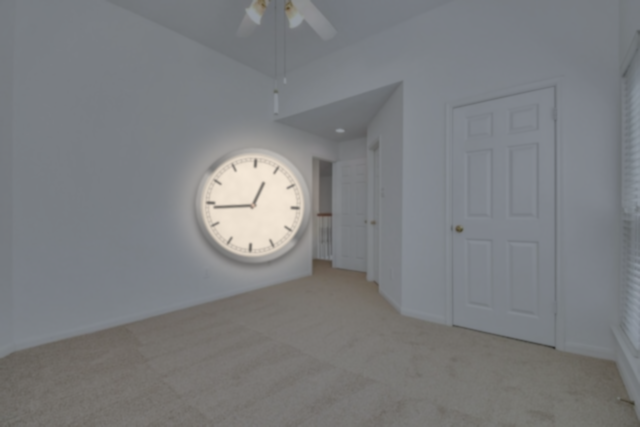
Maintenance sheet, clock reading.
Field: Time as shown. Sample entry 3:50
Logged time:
12:44
